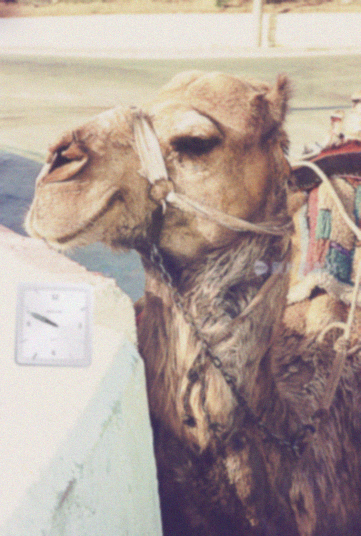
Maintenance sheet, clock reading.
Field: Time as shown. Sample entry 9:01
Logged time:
9:49
